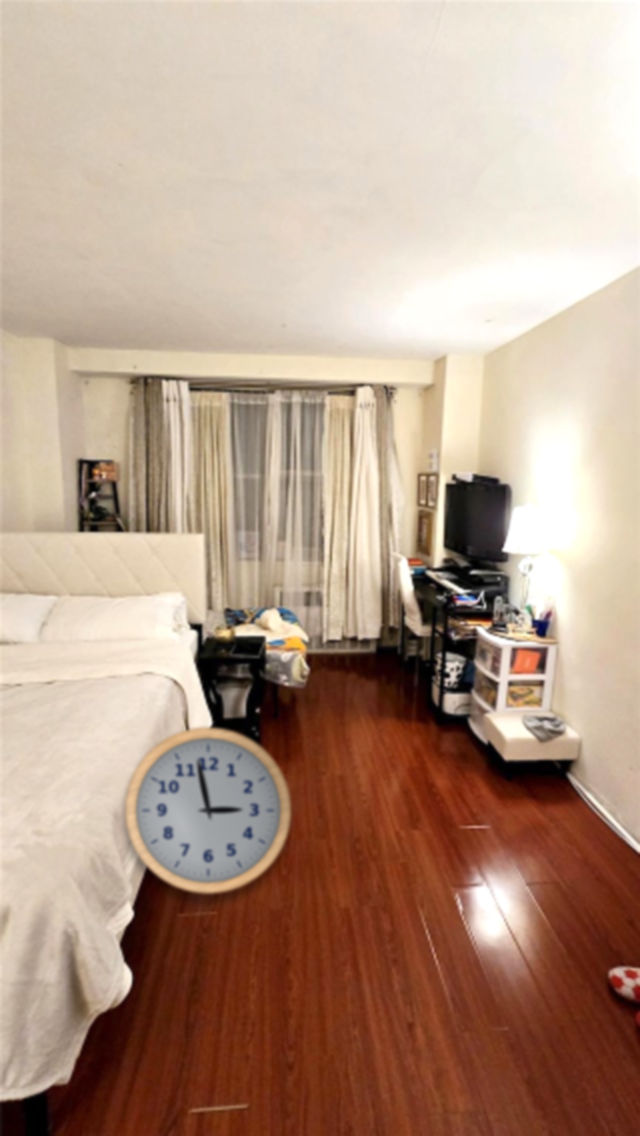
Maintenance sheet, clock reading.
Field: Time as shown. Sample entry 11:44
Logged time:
2:58
